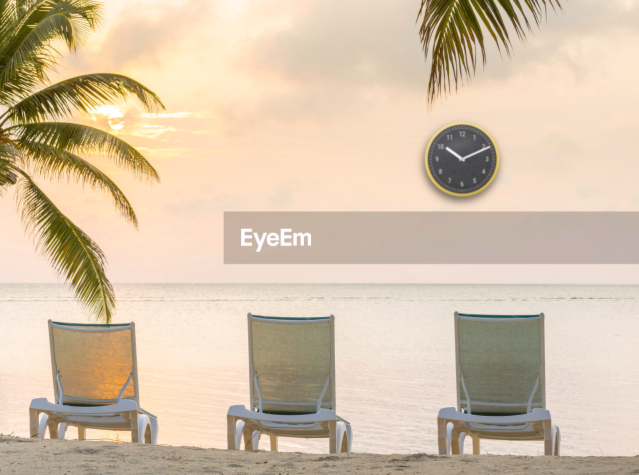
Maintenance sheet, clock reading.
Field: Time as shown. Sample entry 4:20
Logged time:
10:11
